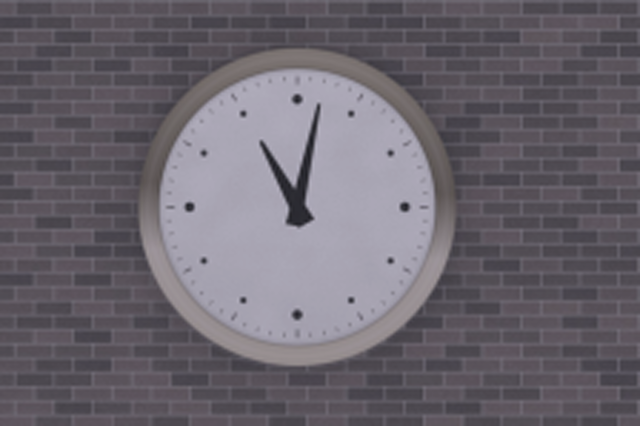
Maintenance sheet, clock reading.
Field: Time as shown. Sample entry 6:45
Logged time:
11:02
